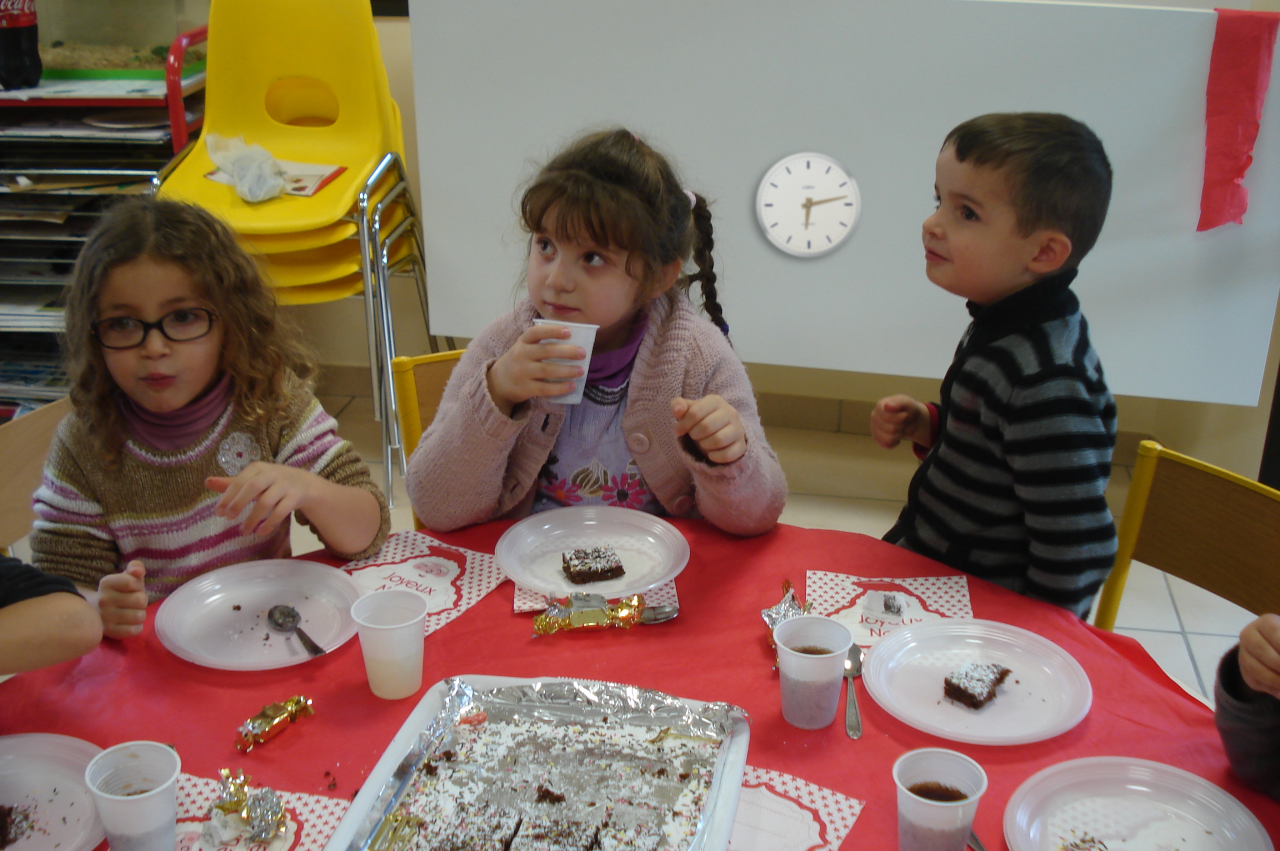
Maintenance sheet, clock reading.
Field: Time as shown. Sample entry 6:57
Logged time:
6:13
